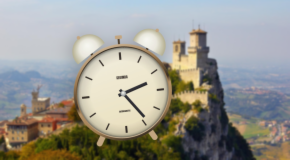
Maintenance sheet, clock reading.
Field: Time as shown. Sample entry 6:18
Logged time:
2:24
